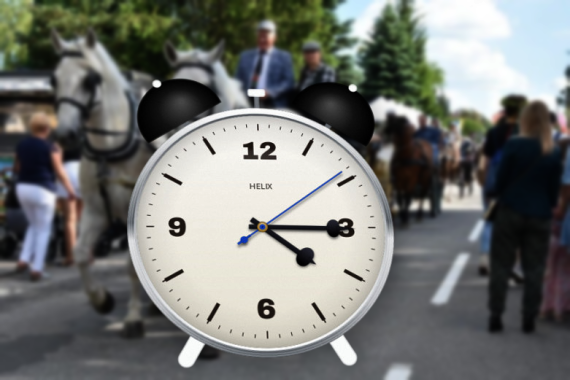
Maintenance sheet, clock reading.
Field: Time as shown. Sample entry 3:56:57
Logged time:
4:15:09
